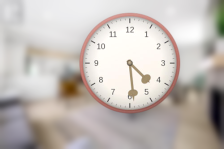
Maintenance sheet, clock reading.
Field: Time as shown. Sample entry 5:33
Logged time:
4:29
